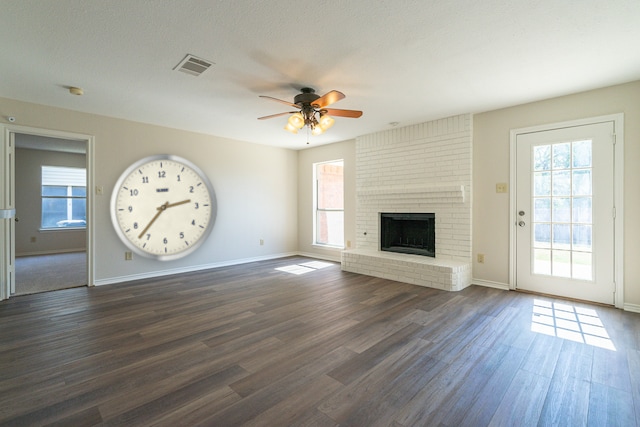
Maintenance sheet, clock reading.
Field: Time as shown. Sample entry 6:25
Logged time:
2:37
